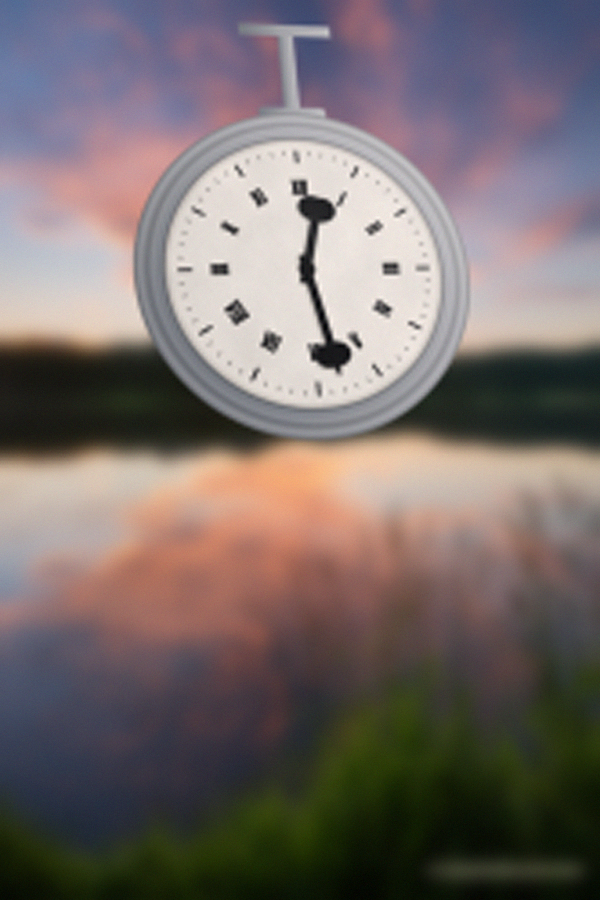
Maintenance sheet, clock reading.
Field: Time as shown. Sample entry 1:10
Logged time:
12:28
